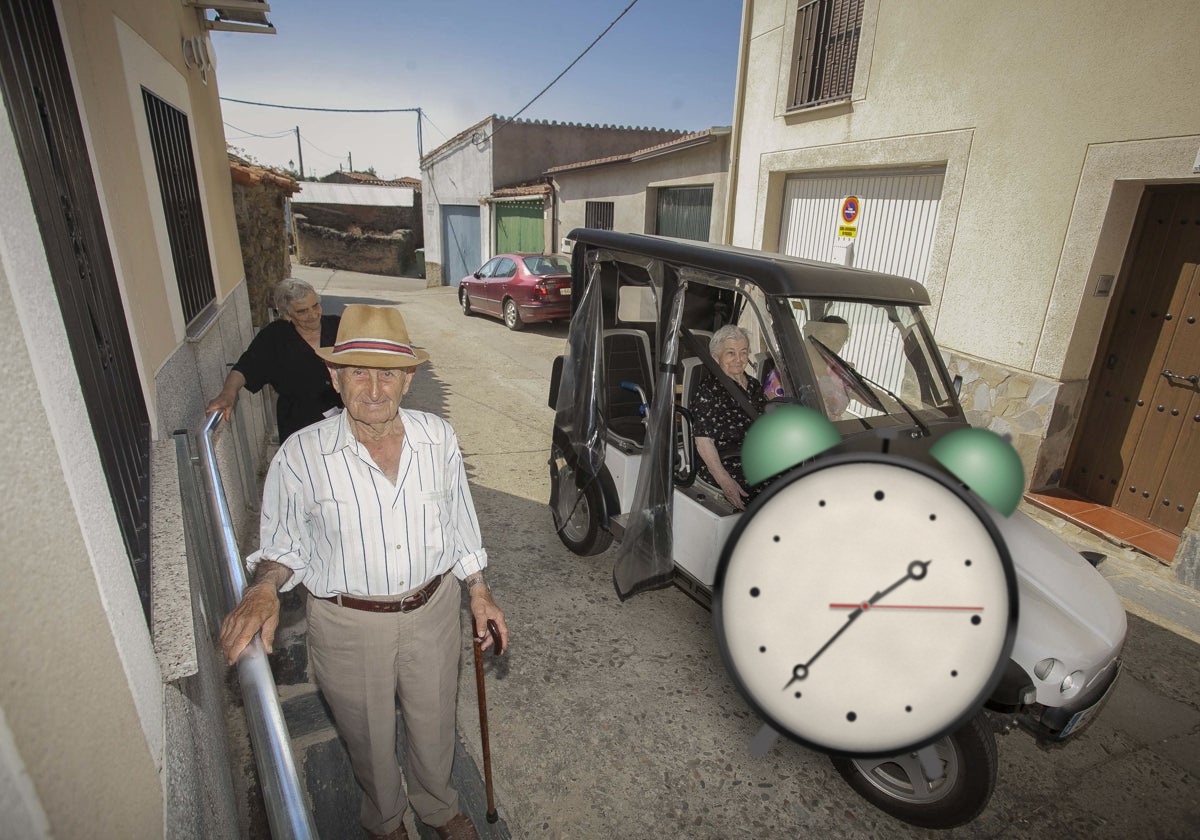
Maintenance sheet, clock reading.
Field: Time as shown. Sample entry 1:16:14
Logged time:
1:36:14
